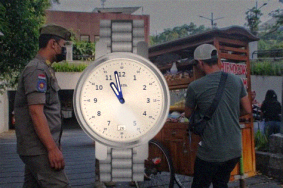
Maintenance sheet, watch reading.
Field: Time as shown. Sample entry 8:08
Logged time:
10:58
